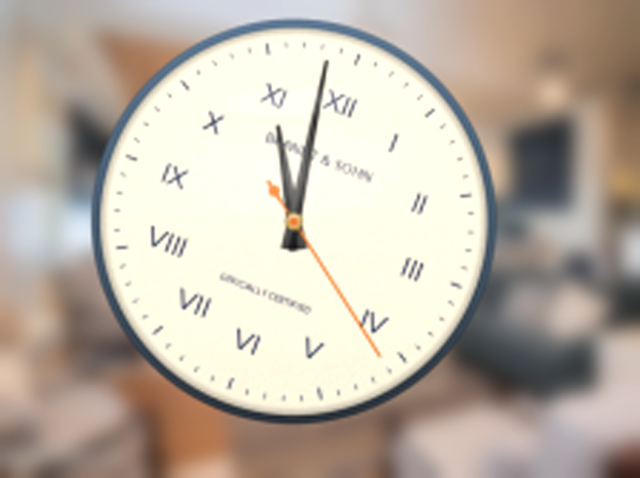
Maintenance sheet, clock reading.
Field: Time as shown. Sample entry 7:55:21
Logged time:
10:58:21
